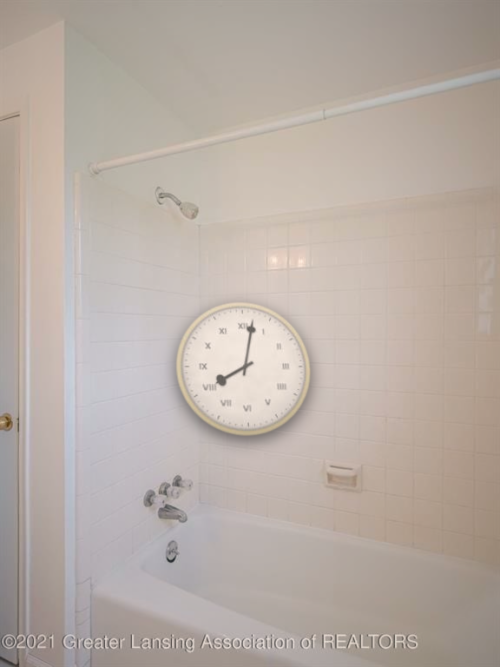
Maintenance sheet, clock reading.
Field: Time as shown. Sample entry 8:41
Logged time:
8:02
